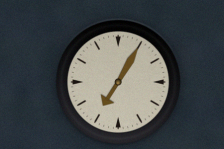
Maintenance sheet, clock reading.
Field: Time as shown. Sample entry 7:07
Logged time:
7:05
